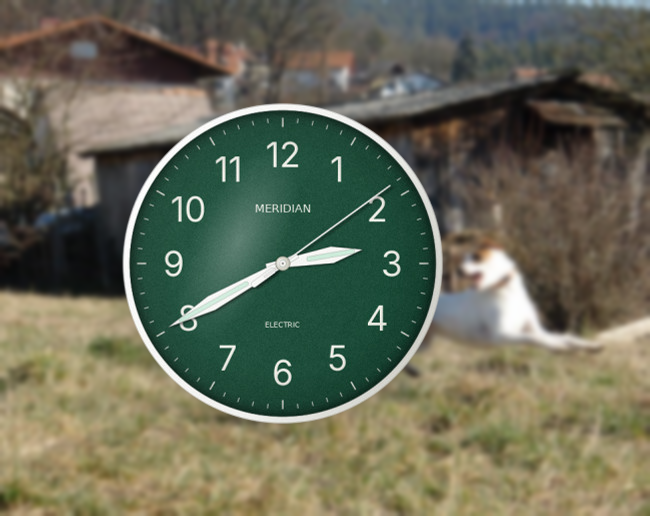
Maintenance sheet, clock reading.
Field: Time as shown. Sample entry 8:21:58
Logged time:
2:40:09
